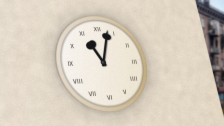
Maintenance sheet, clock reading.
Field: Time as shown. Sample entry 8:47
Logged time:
11:03
